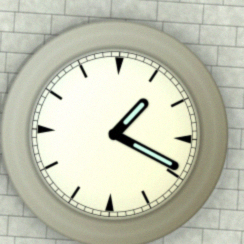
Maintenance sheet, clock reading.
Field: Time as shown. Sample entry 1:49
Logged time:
1:19
